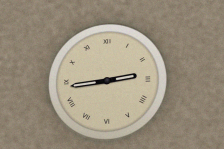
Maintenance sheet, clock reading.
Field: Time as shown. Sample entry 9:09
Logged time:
2:44
